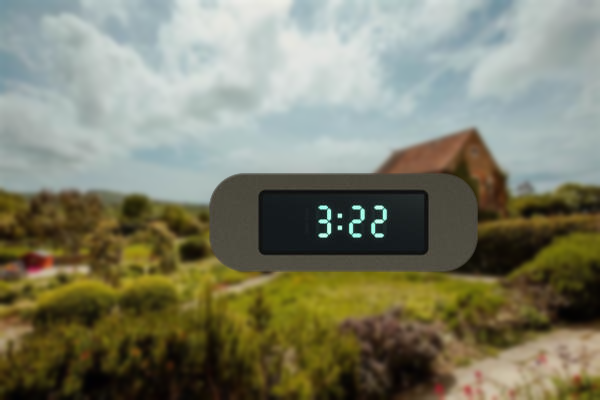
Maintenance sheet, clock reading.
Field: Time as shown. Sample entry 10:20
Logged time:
3:22
